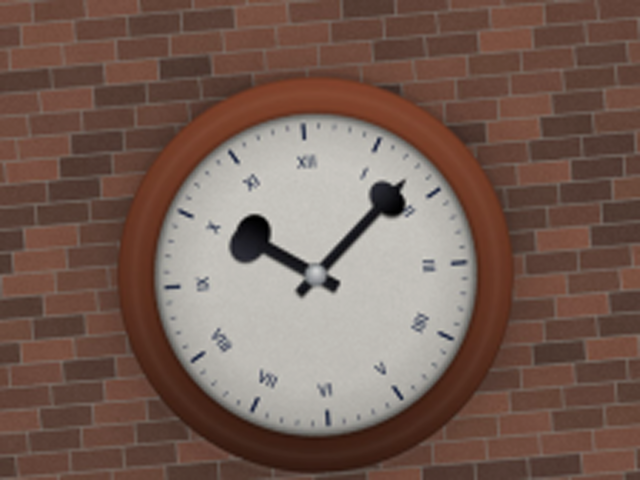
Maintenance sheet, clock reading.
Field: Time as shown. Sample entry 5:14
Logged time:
10:08
